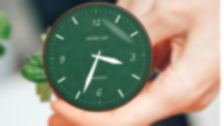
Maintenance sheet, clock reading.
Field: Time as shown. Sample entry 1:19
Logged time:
3:34
